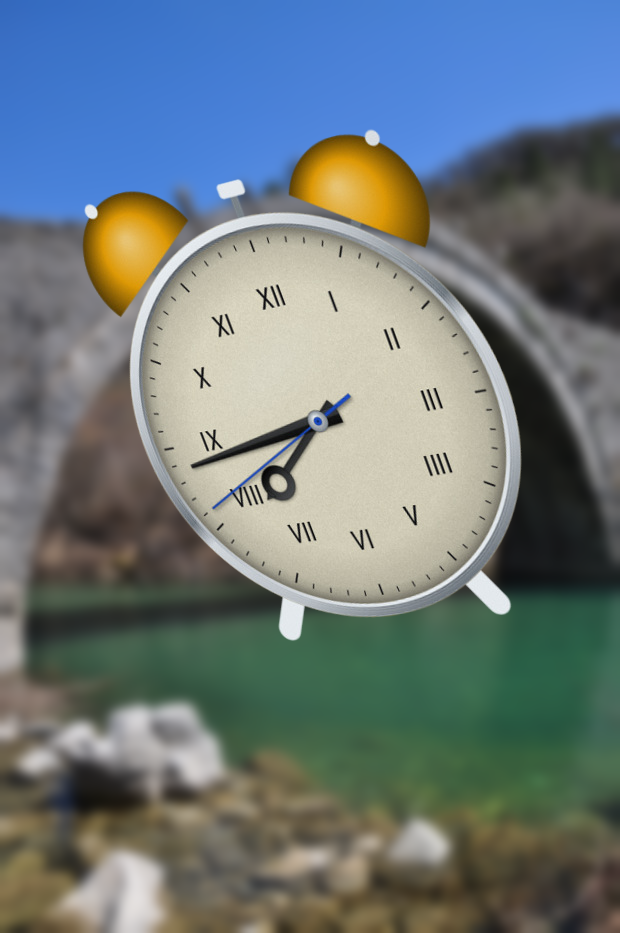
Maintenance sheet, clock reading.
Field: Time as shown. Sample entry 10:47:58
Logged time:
7:43:41
